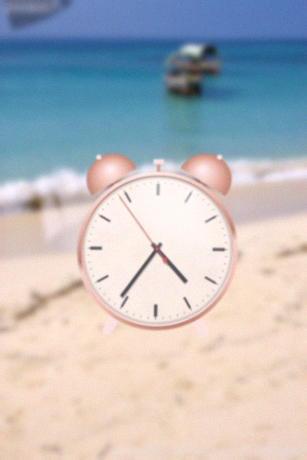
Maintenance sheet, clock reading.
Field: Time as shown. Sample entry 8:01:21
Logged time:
4:35:54
